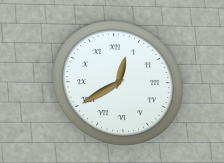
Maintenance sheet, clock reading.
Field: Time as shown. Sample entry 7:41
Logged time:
12:40
